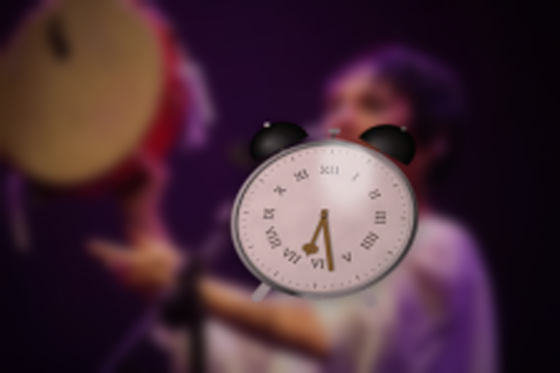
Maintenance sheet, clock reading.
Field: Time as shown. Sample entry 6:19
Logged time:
6:28
